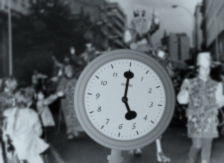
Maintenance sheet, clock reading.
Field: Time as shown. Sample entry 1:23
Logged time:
5:00
